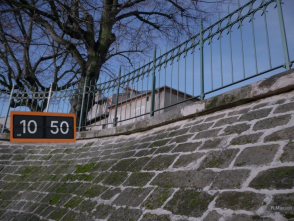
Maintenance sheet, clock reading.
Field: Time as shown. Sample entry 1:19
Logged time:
10:50
